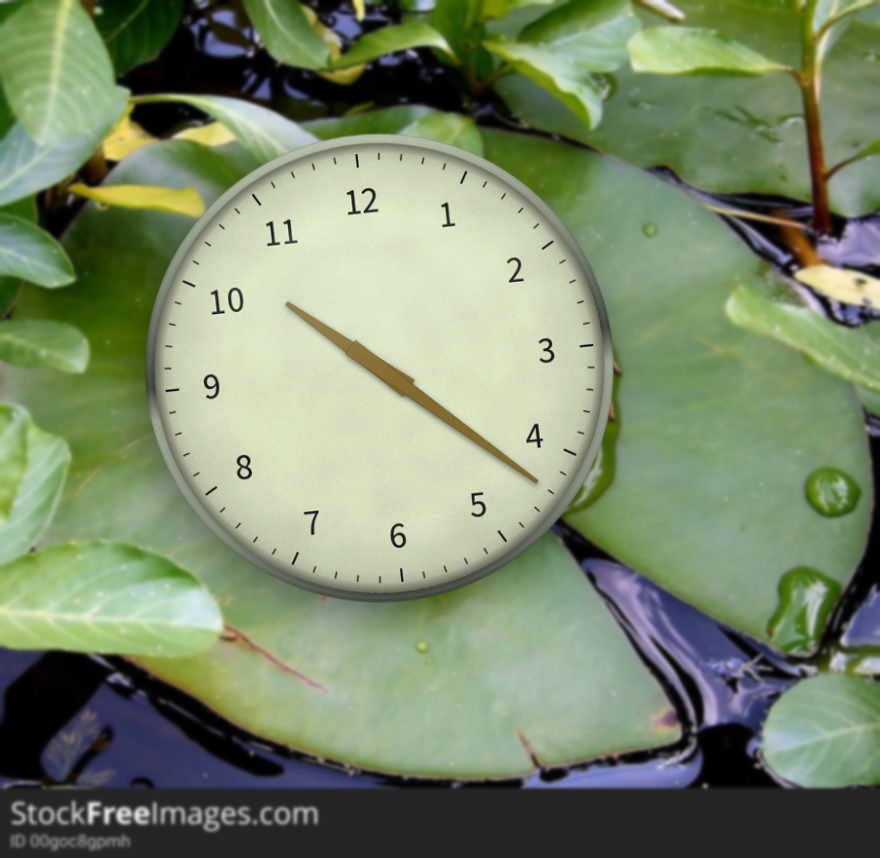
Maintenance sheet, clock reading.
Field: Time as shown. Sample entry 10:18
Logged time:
10:22
